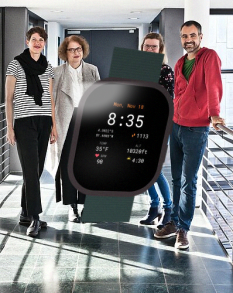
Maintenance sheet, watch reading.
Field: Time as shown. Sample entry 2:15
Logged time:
8:35
